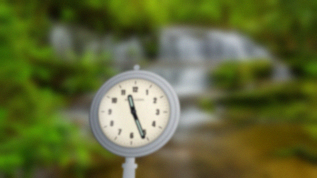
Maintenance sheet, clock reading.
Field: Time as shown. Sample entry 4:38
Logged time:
11:26
